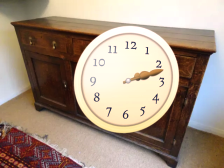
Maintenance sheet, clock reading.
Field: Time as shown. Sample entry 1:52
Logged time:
2:12
